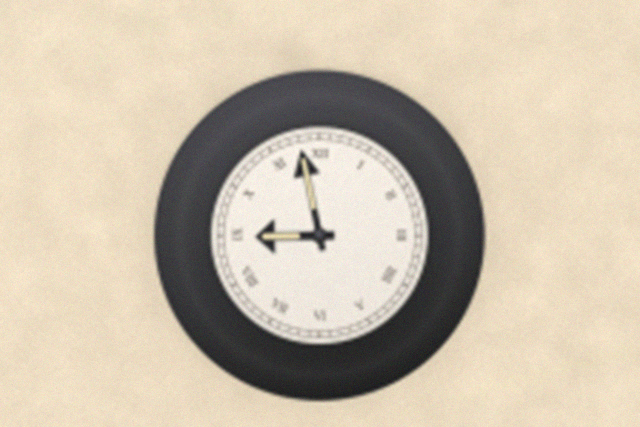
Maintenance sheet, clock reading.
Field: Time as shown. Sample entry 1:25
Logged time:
8:58
